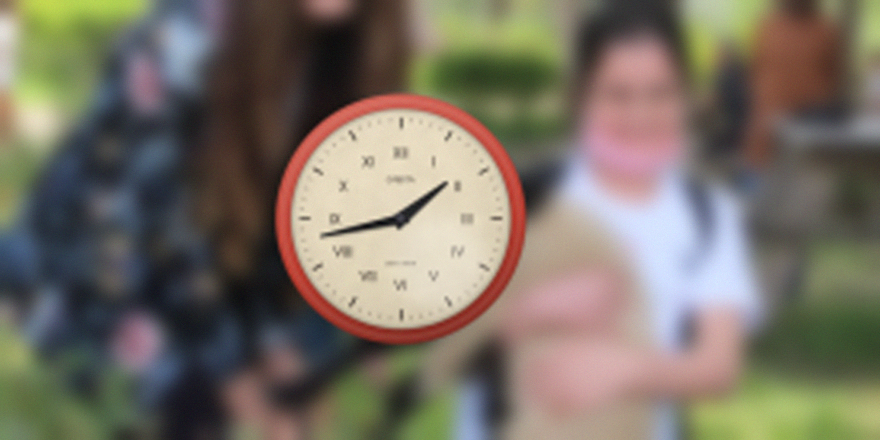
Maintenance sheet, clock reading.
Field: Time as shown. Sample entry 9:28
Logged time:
1:43
